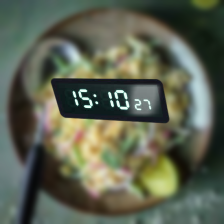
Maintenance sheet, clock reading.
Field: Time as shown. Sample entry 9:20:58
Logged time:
15:10:27
